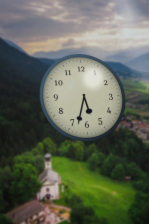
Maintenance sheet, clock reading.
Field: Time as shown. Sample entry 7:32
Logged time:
5:33
